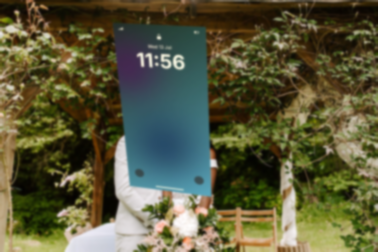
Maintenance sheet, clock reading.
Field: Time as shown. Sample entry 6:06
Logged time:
11:56
